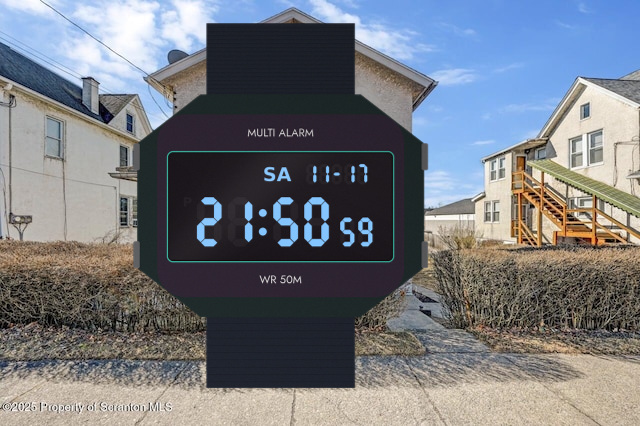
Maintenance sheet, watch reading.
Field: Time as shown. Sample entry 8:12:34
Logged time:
21:50:59
